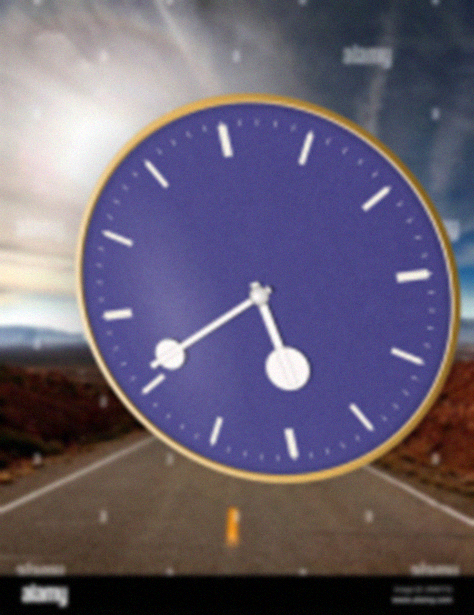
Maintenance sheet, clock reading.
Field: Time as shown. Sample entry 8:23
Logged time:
5:41
